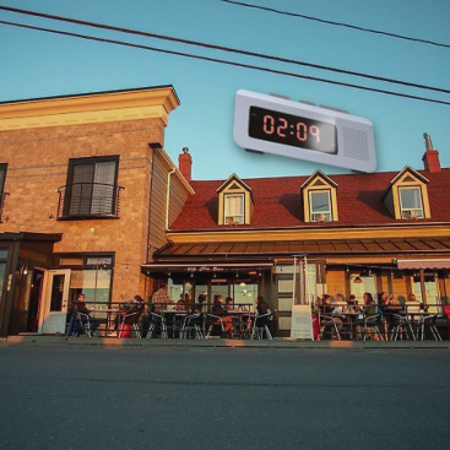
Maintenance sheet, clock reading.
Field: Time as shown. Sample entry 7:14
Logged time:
2:09
